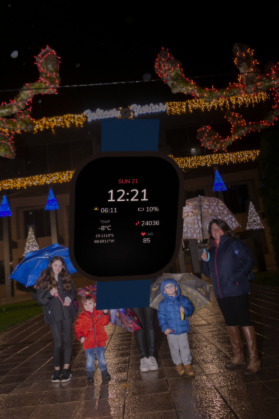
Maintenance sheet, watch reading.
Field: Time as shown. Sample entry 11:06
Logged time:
12:21
